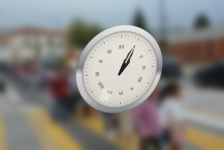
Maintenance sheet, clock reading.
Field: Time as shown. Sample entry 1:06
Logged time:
1:05
